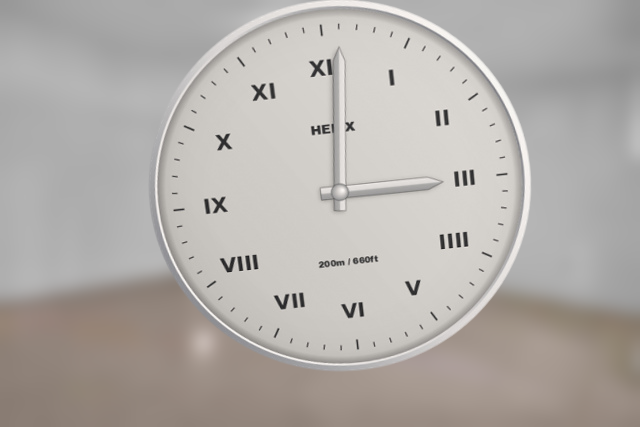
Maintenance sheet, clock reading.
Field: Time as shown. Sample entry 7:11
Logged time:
3:01
